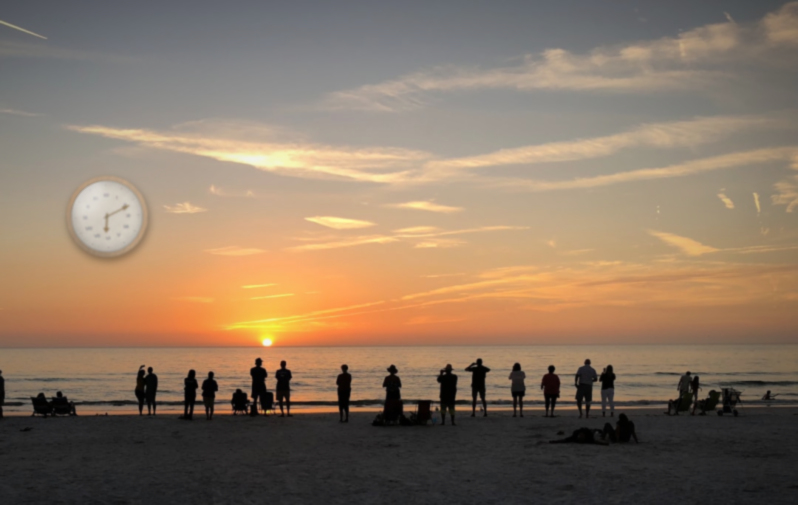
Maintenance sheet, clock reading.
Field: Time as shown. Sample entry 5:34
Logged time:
6:11
